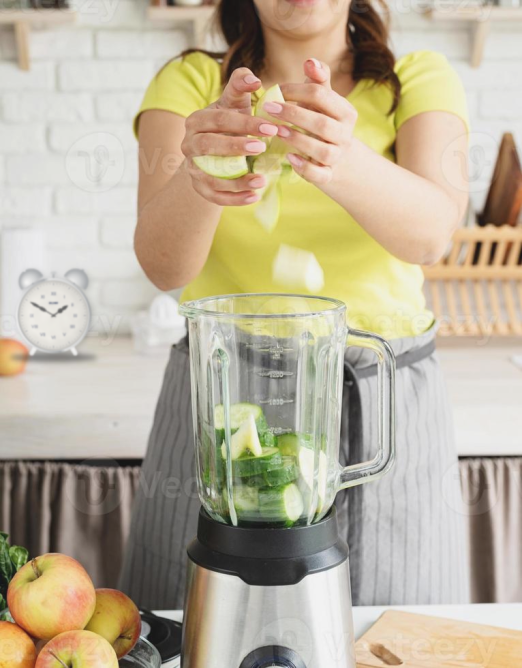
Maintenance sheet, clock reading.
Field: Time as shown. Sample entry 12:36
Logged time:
1:50
